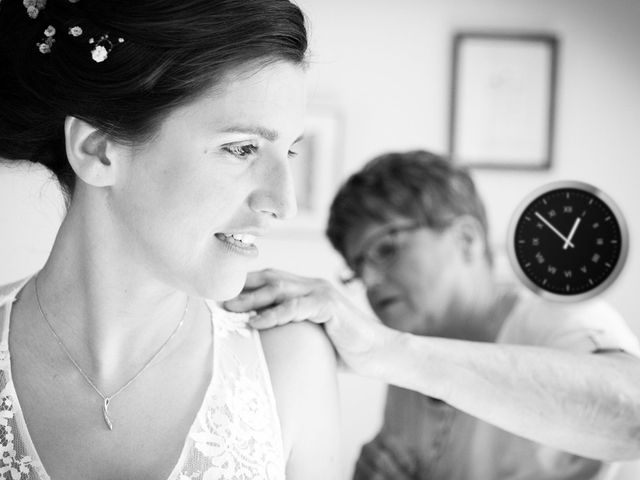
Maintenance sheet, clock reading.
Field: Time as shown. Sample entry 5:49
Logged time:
12:52
